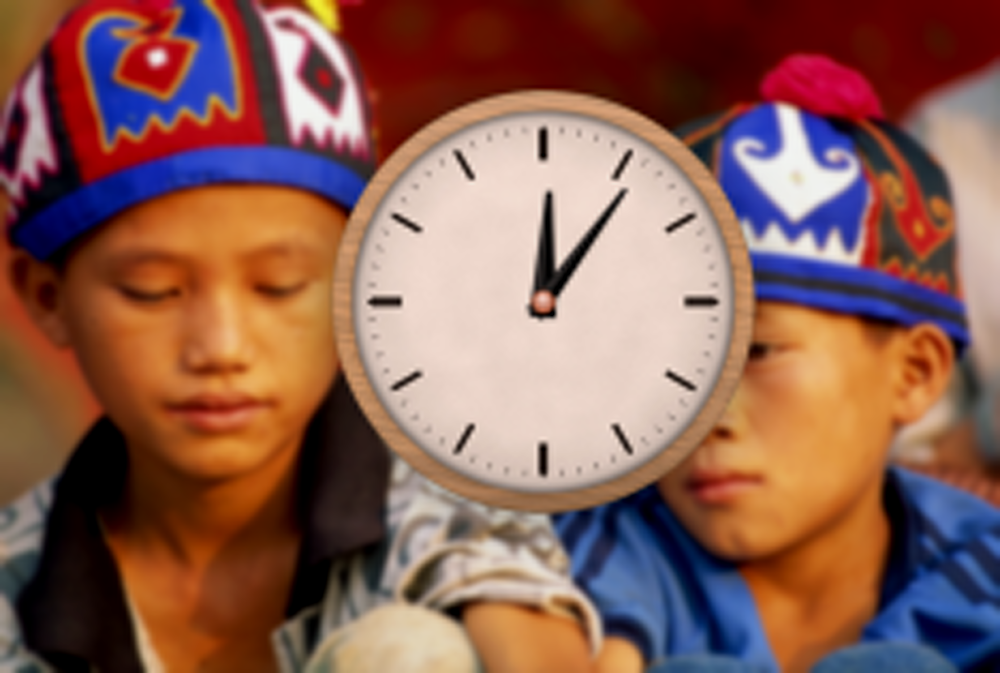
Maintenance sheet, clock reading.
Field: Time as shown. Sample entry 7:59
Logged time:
12:06
